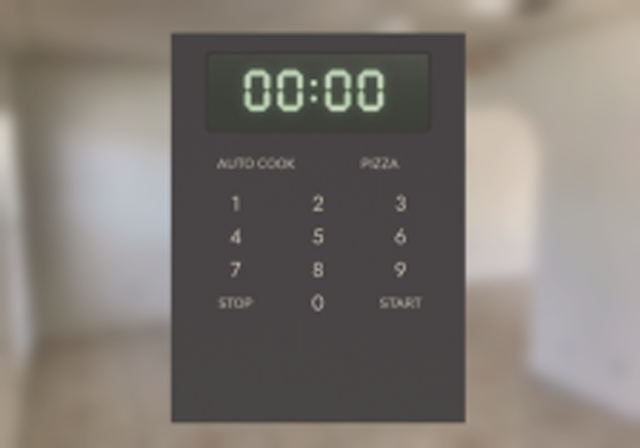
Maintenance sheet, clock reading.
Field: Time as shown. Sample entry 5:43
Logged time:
0:00
